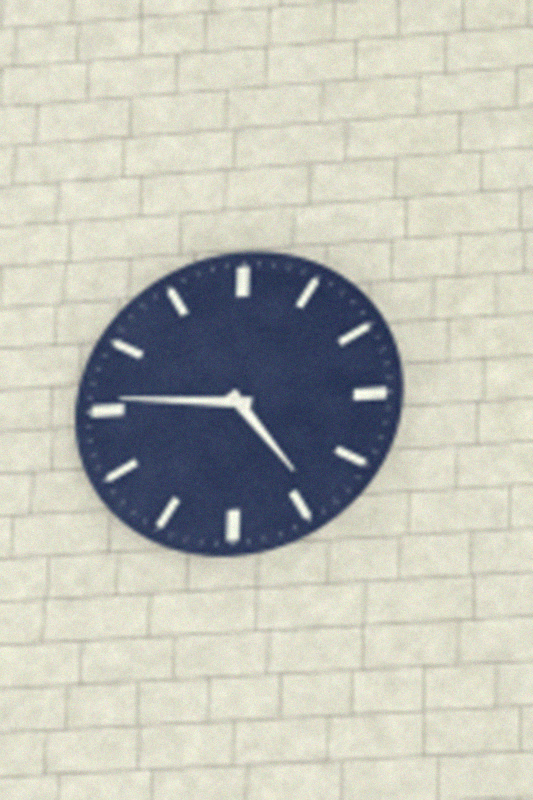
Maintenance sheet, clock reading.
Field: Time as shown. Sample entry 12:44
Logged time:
4:46
